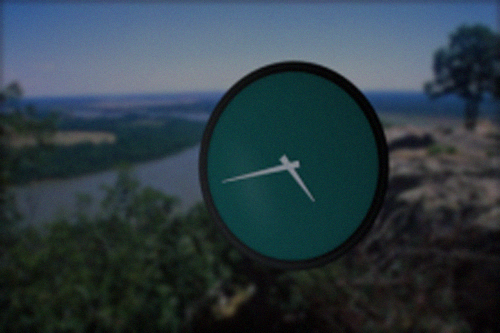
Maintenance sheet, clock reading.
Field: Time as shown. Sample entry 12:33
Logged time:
4:43
